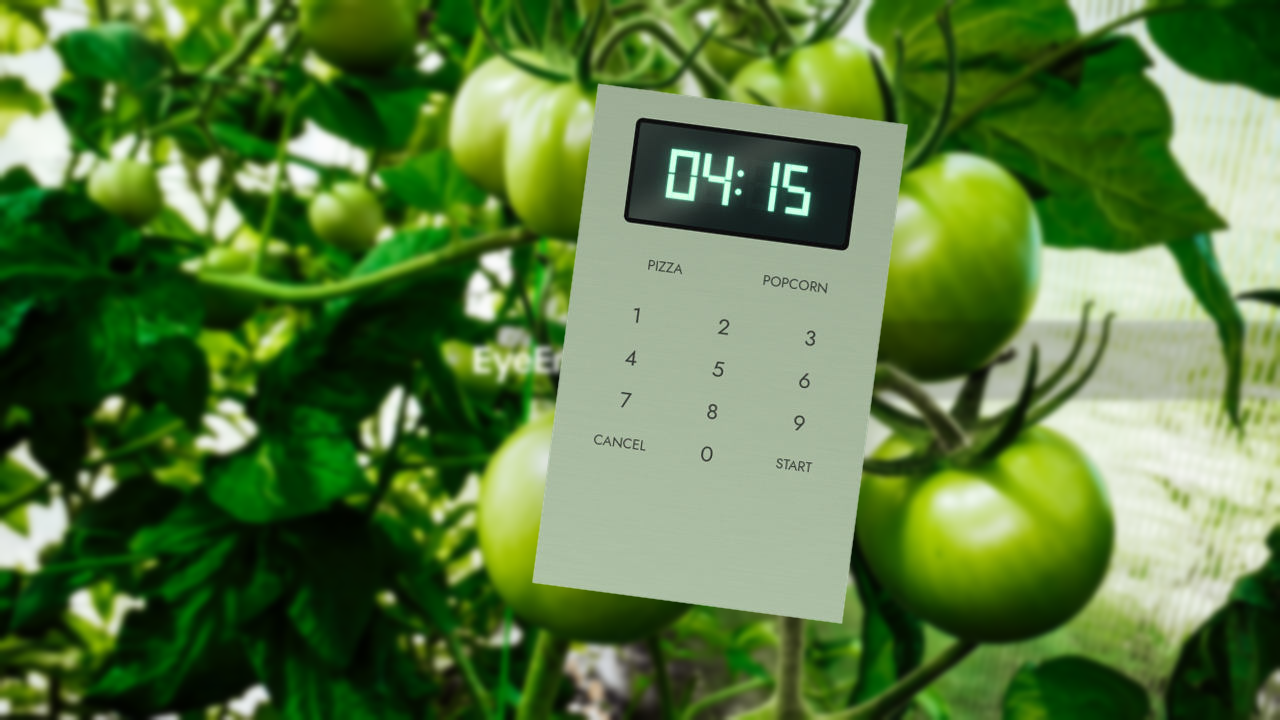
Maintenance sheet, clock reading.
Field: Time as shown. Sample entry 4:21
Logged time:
4:15
